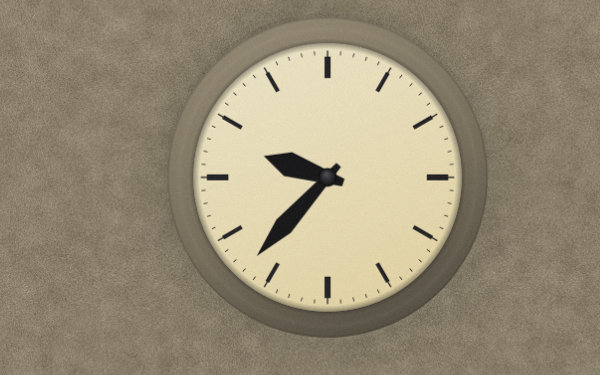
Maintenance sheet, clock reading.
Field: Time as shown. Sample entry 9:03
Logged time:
9:37
